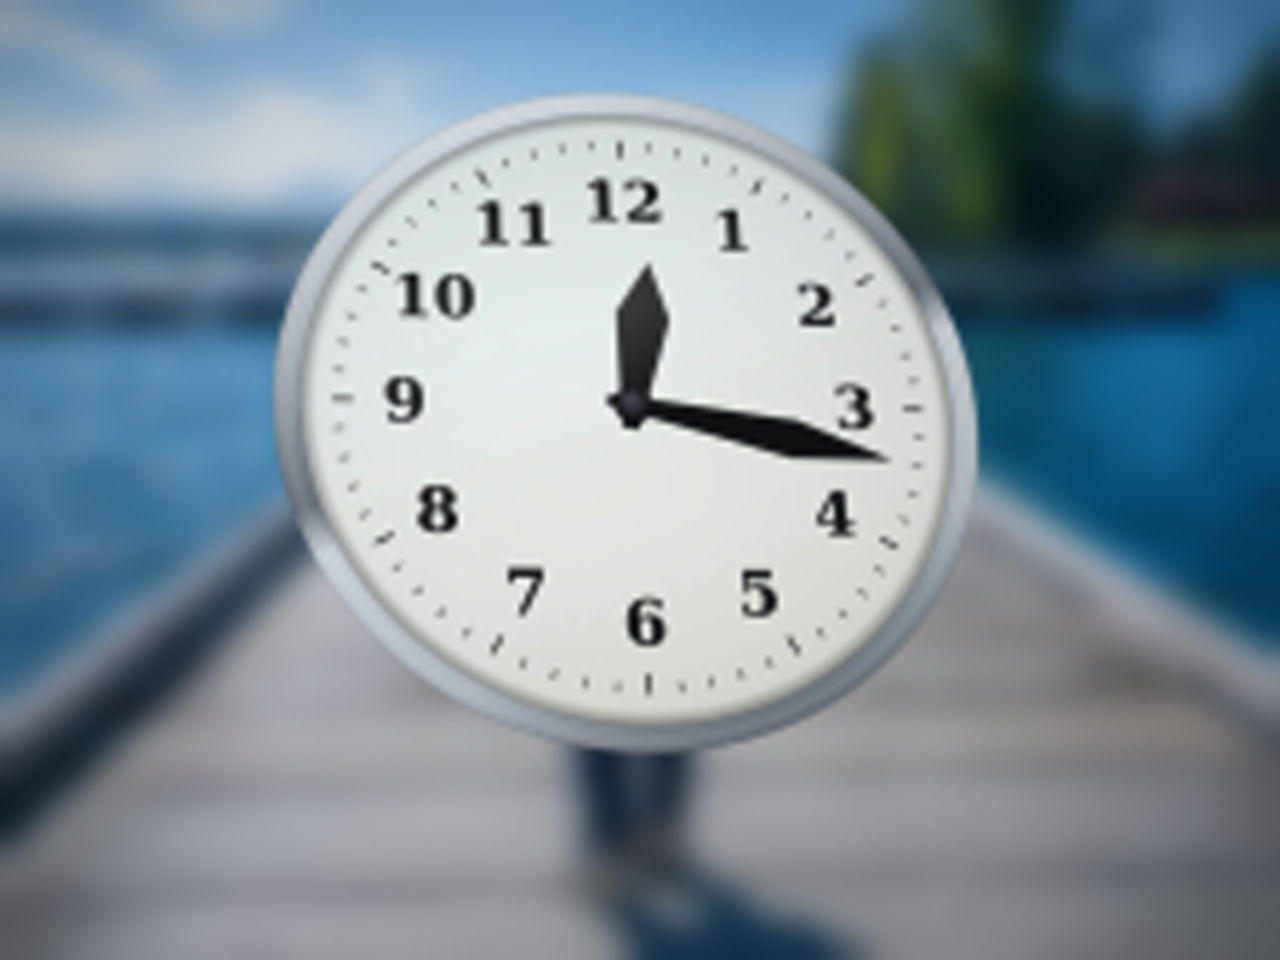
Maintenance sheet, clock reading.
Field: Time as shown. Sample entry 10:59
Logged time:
12:17
